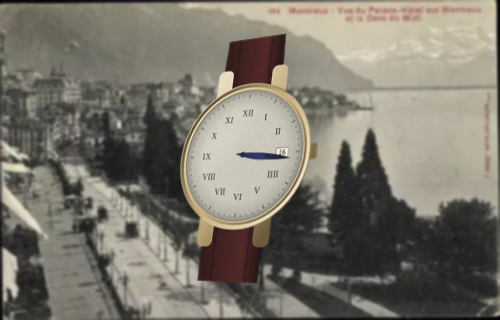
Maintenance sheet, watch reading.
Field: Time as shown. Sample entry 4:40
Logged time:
3:16
